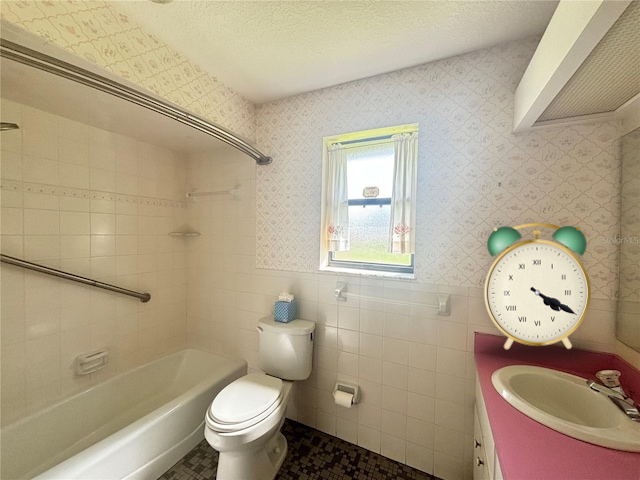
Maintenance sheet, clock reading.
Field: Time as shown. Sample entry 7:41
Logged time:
4:20
